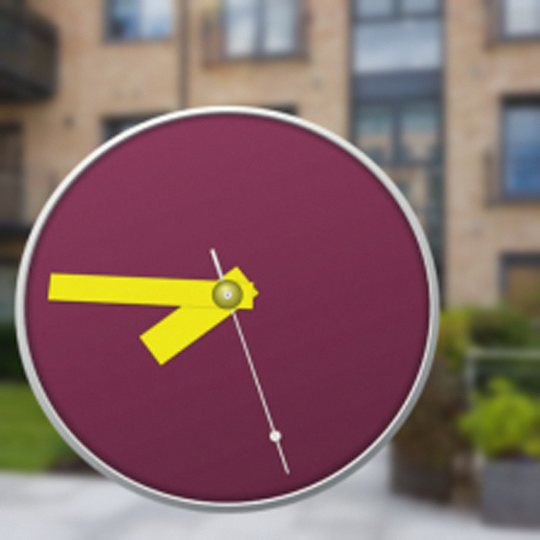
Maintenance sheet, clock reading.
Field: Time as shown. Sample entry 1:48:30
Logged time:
7:45:27
